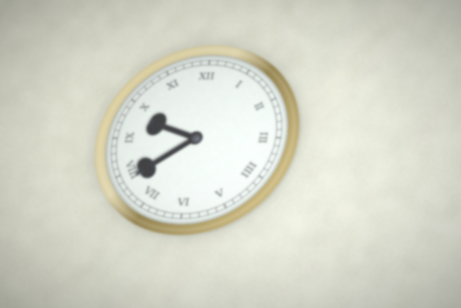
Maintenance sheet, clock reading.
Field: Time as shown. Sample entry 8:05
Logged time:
9:39
